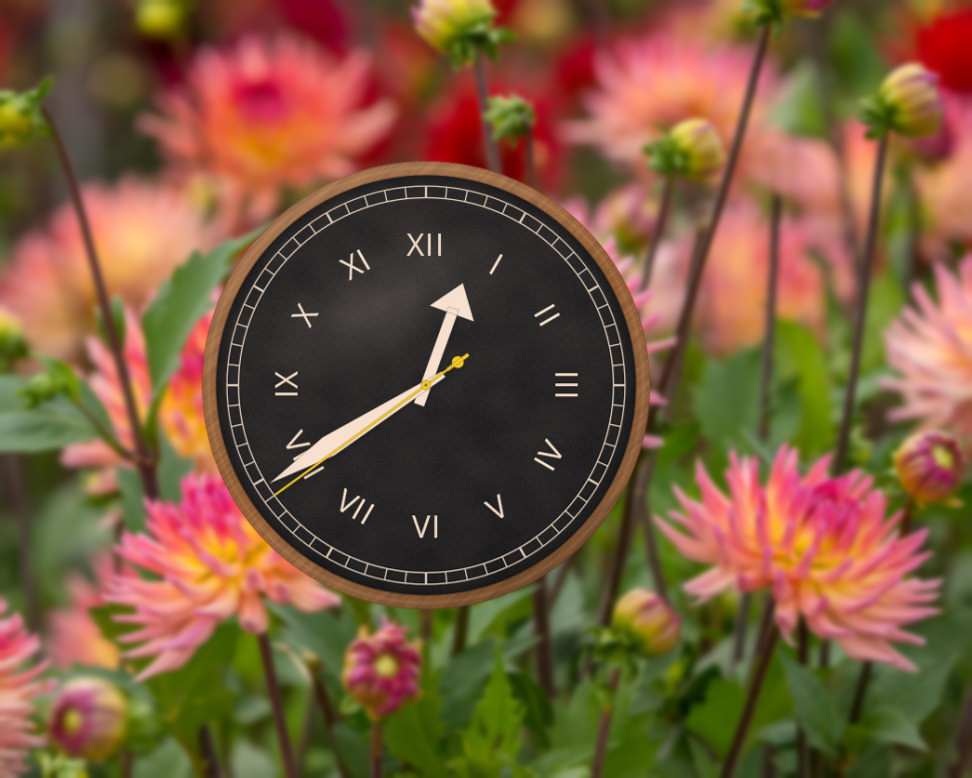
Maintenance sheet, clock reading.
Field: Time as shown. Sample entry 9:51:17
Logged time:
12:39:39
